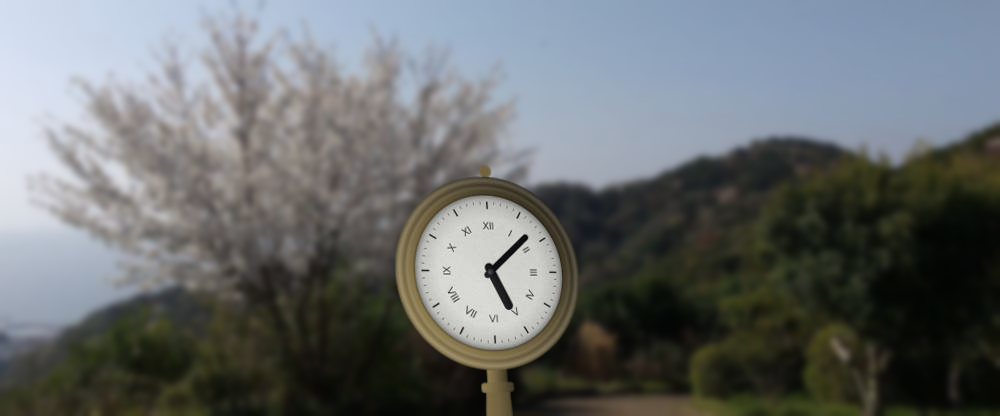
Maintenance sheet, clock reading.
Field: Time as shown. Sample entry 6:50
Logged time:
5:08
